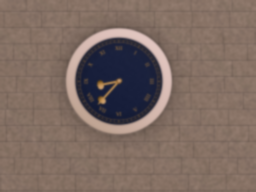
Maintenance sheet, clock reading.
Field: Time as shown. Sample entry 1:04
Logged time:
8:37
